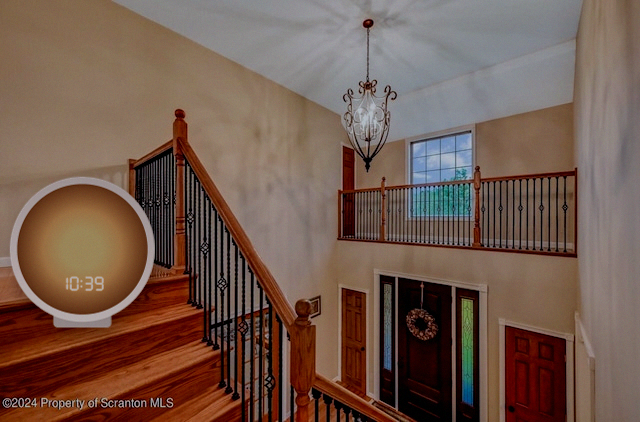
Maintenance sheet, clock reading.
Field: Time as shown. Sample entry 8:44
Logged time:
10:39
